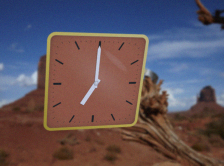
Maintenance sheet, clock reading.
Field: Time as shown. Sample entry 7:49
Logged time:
7:00
